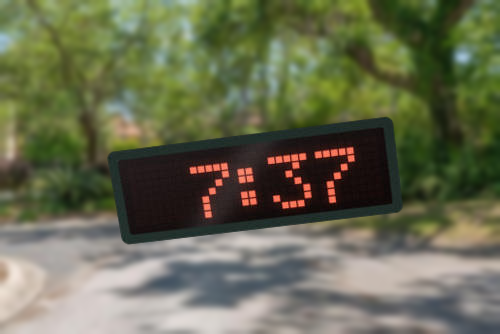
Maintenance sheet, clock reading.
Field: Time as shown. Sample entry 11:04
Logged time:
7:37
